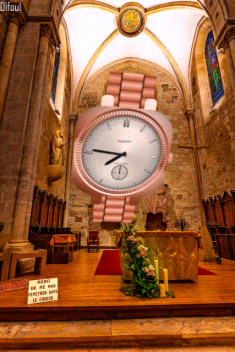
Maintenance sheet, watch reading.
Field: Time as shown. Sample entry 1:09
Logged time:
7:46
